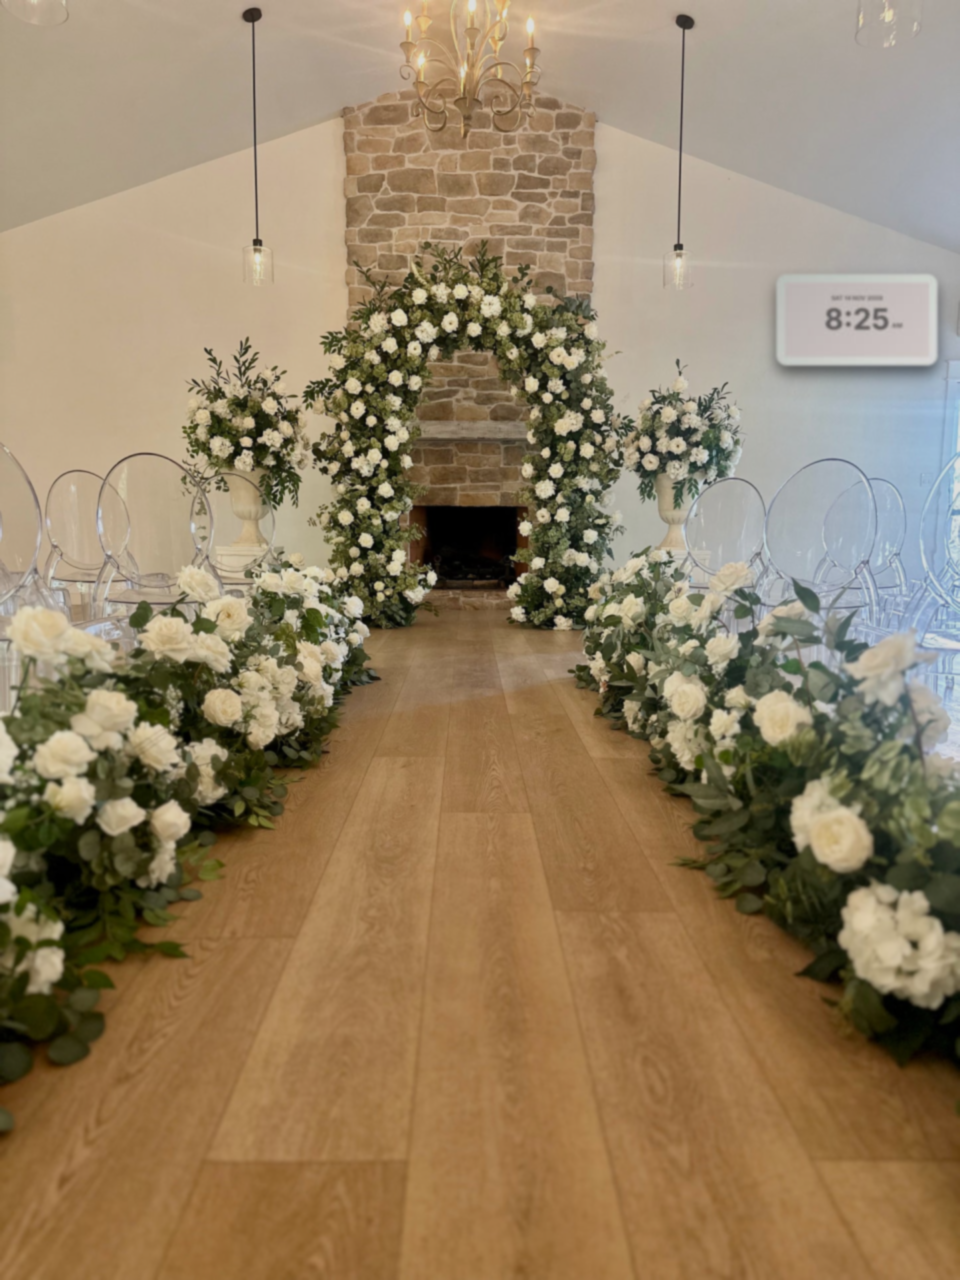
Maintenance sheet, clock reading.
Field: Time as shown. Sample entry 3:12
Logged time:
8:25
